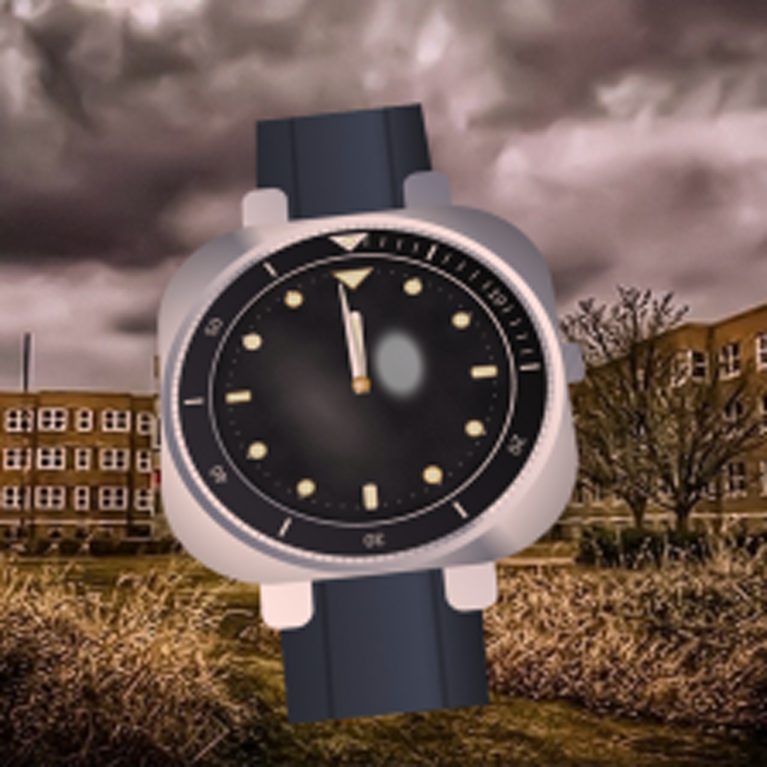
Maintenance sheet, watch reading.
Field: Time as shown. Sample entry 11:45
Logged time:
11:59
